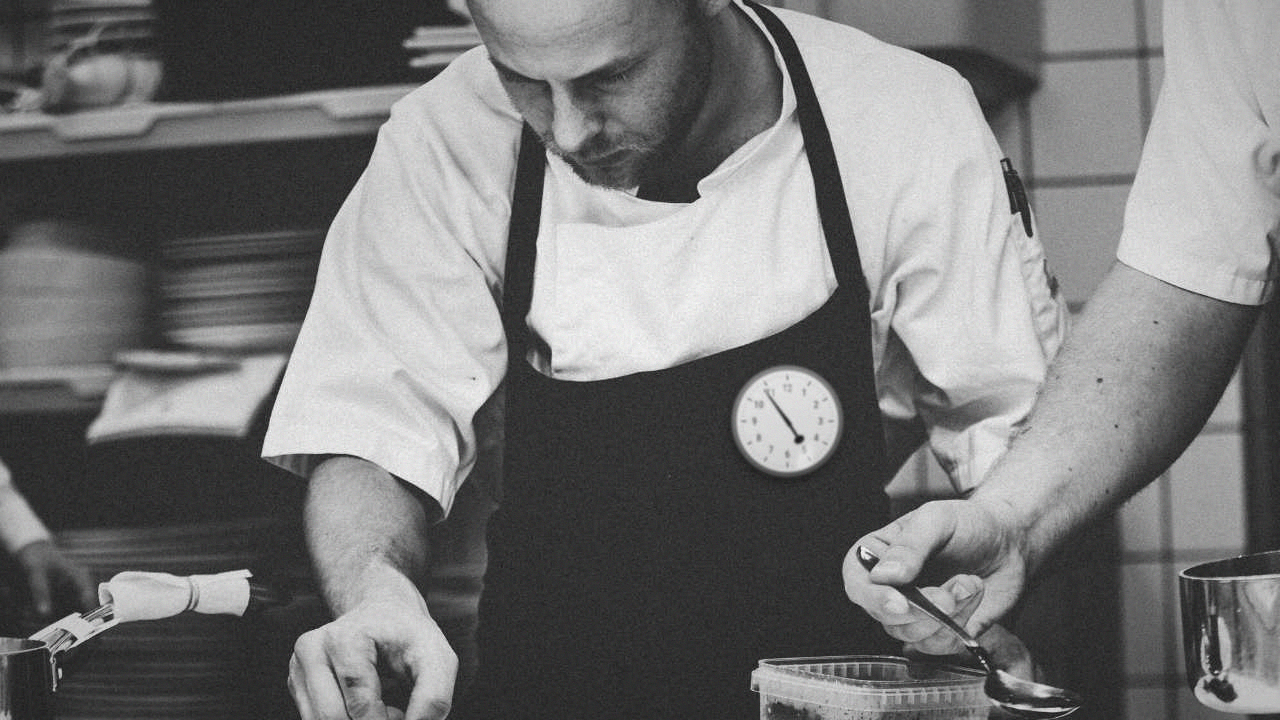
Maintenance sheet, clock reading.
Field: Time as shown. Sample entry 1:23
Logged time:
4:54
